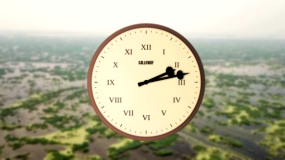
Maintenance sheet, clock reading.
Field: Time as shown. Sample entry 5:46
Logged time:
2:13
